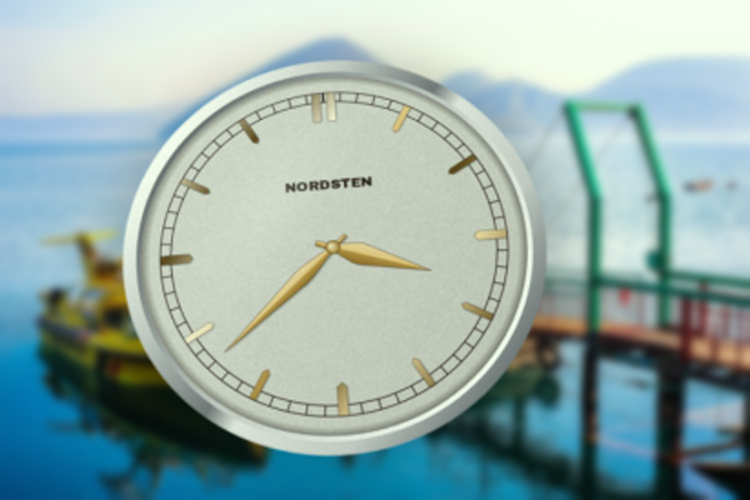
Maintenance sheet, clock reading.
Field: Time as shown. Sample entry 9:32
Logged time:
3:38
